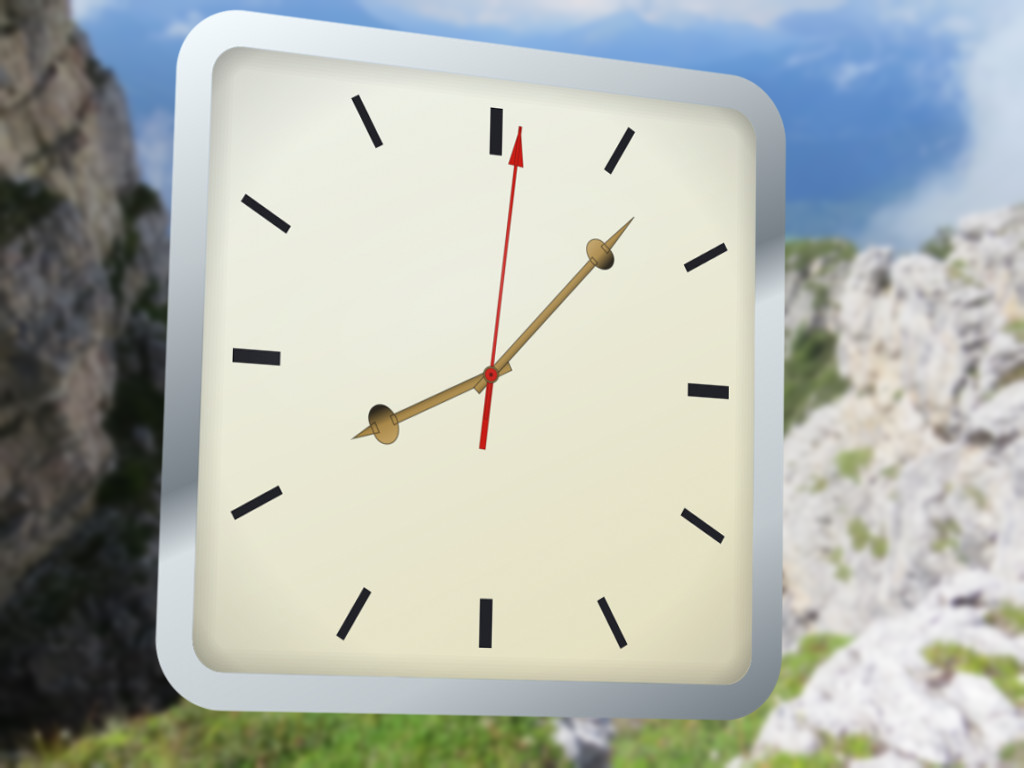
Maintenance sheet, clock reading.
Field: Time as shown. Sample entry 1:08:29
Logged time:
8:07:01
